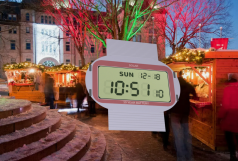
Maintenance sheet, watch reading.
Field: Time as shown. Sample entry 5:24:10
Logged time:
10:51:10
